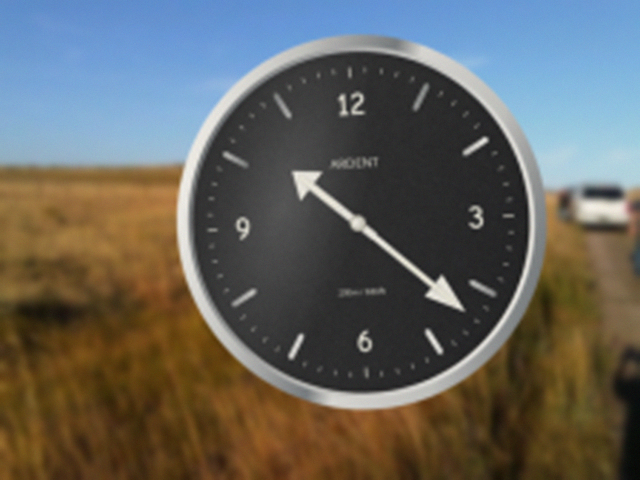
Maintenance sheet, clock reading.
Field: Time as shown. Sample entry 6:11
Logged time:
10:22
